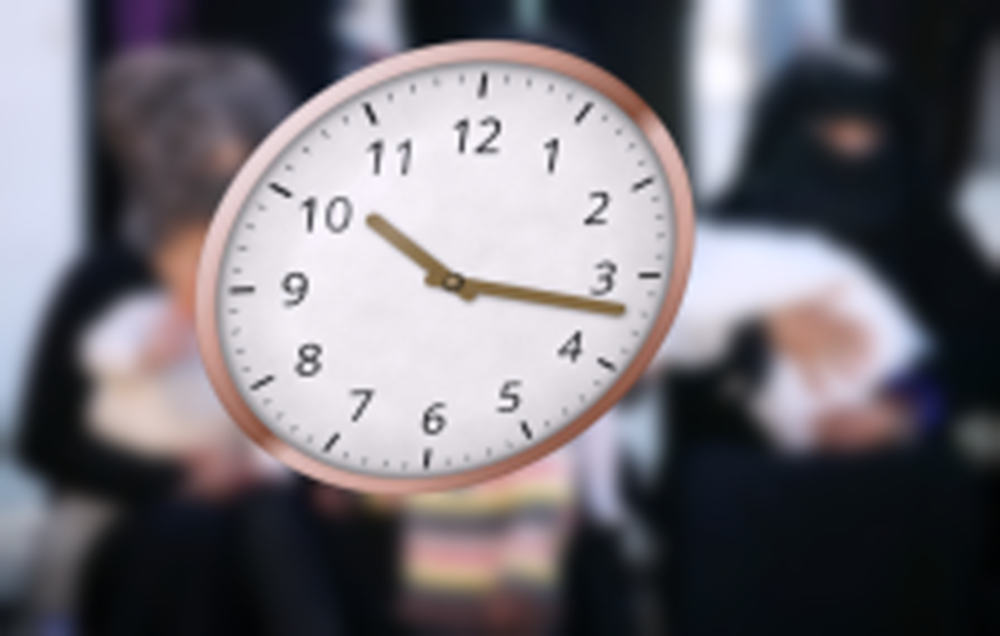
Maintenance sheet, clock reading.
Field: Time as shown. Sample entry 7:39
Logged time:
10:17
